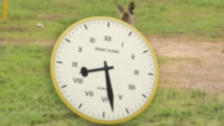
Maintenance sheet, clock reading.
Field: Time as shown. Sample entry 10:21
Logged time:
8:28
